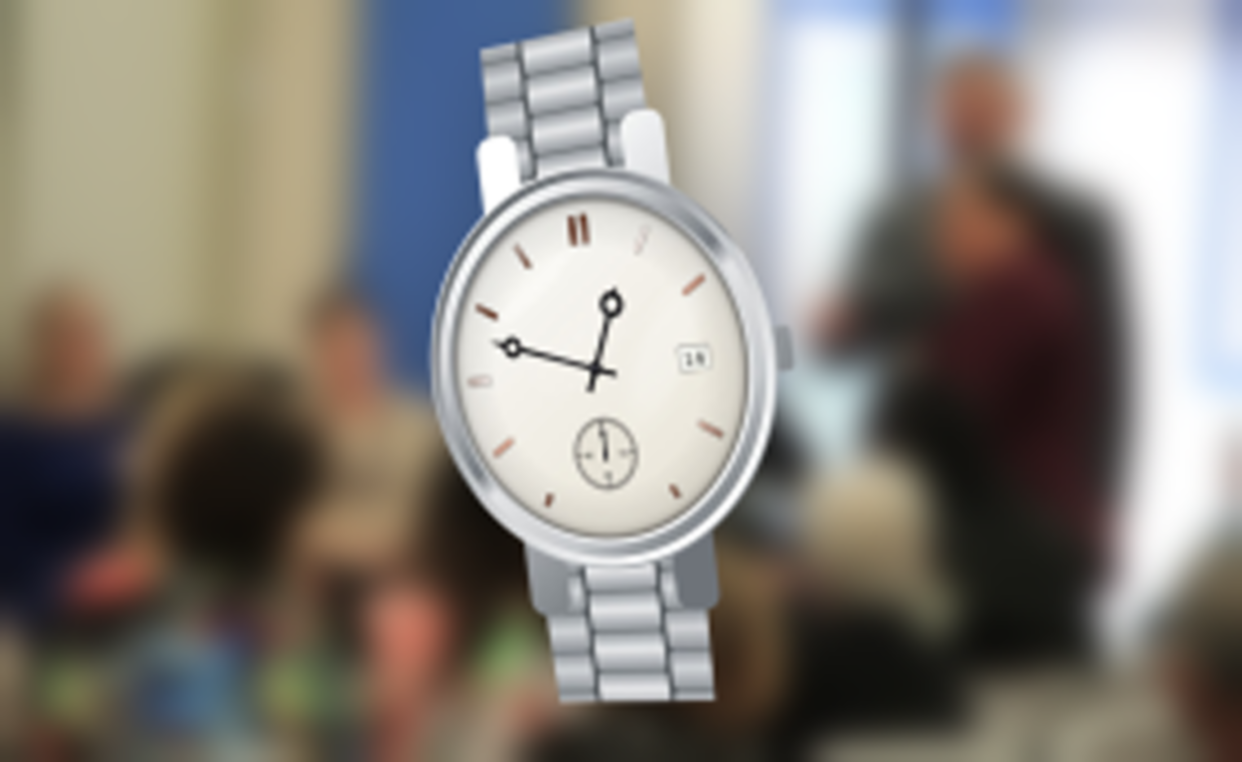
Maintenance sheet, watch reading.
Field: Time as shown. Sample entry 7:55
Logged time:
12:48
